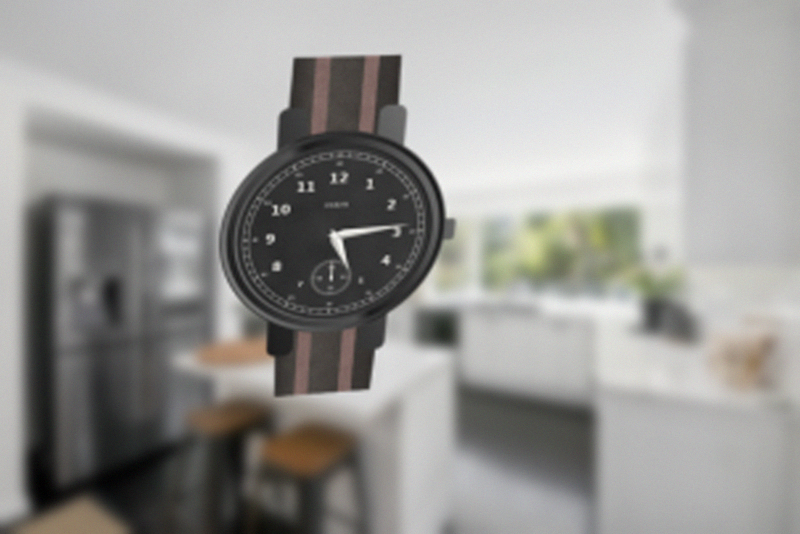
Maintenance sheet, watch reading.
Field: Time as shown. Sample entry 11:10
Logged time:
5:14
